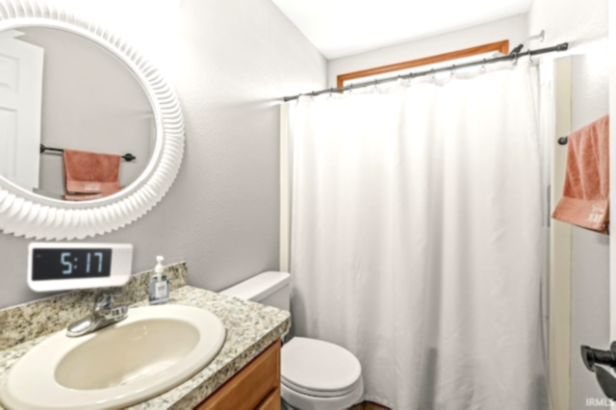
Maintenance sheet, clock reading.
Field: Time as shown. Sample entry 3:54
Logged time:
5:17
